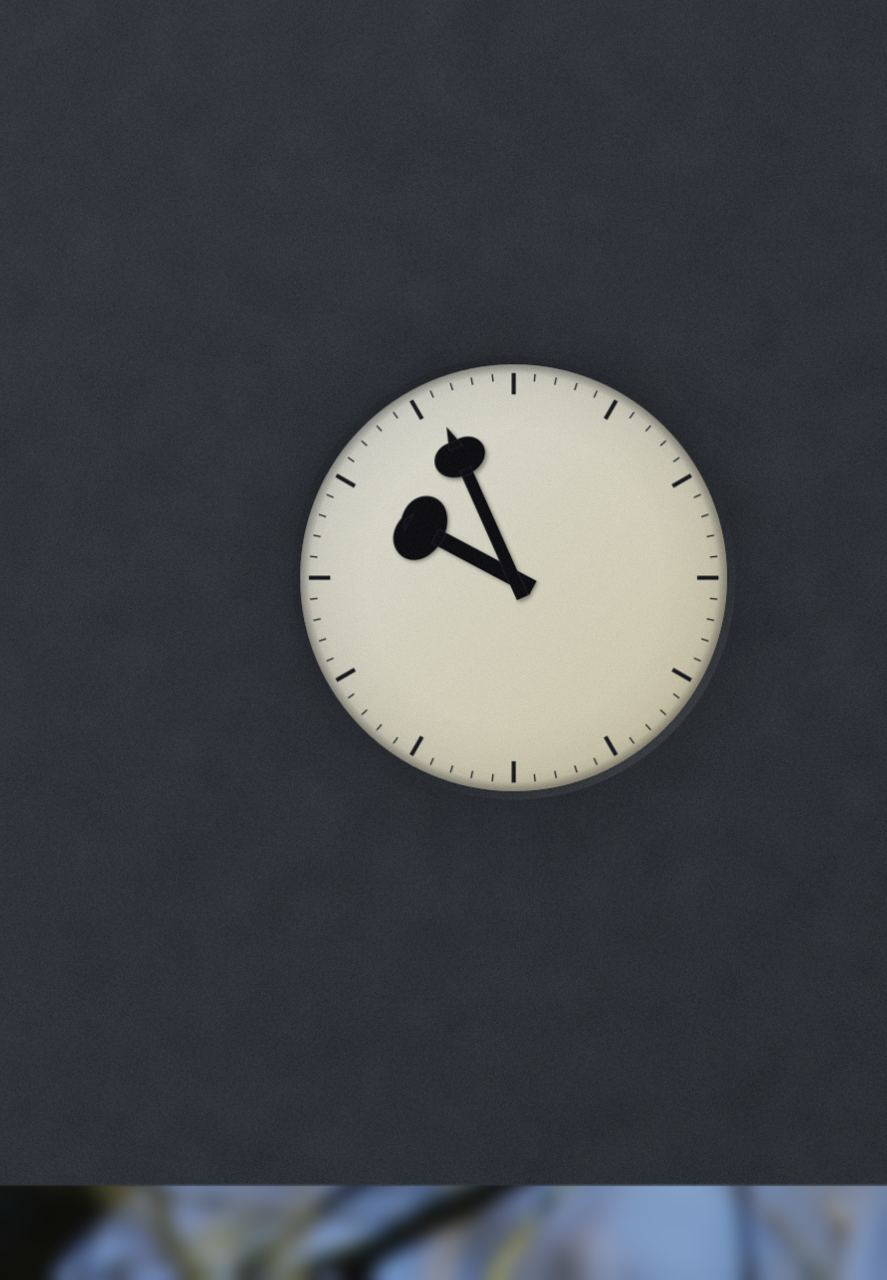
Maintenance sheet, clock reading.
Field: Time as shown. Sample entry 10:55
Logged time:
9:56
